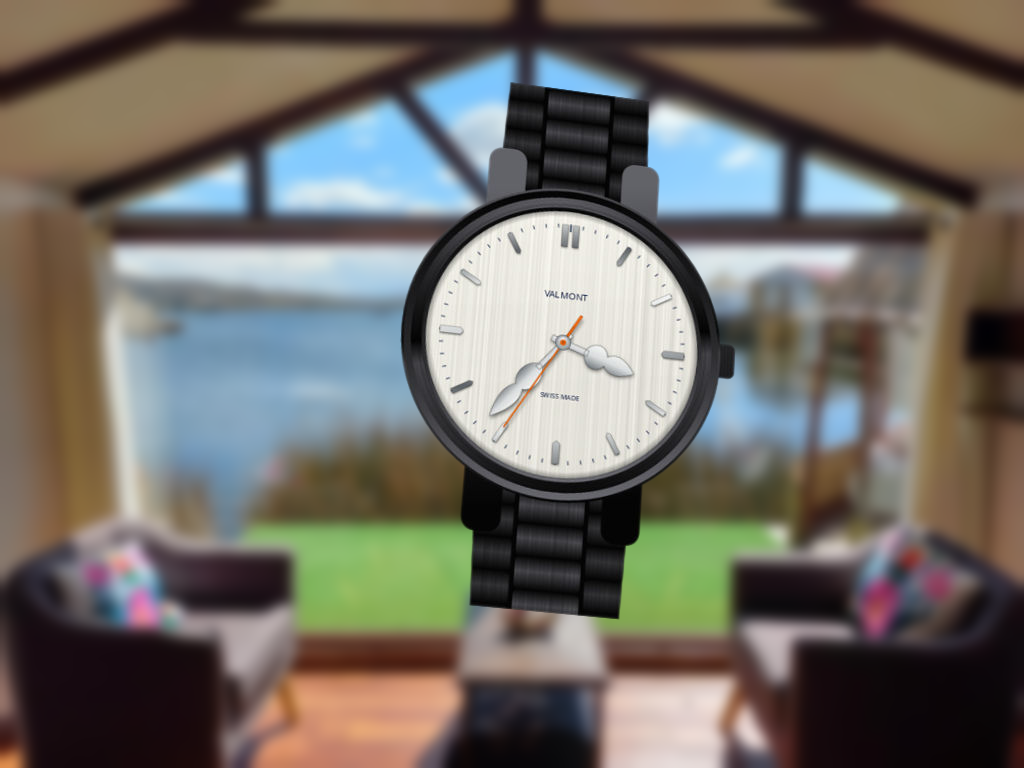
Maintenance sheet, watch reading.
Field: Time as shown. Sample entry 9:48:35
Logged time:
3:36:35
